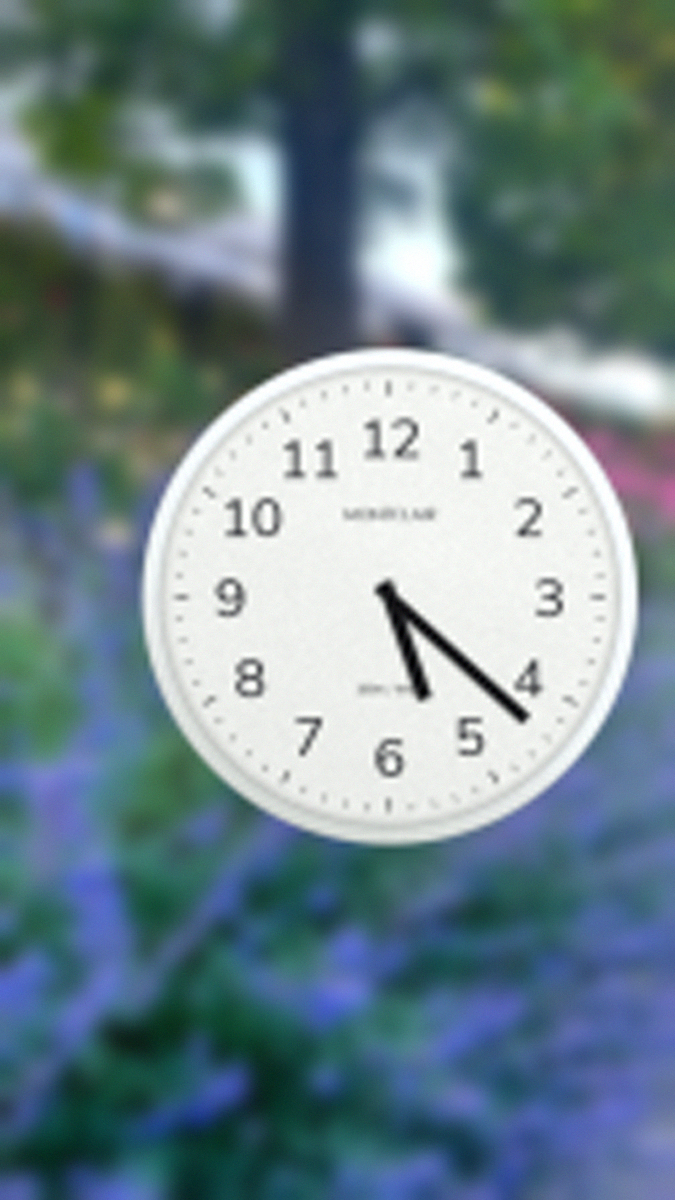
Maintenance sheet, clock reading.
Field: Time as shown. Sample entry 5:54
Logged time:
5:22
